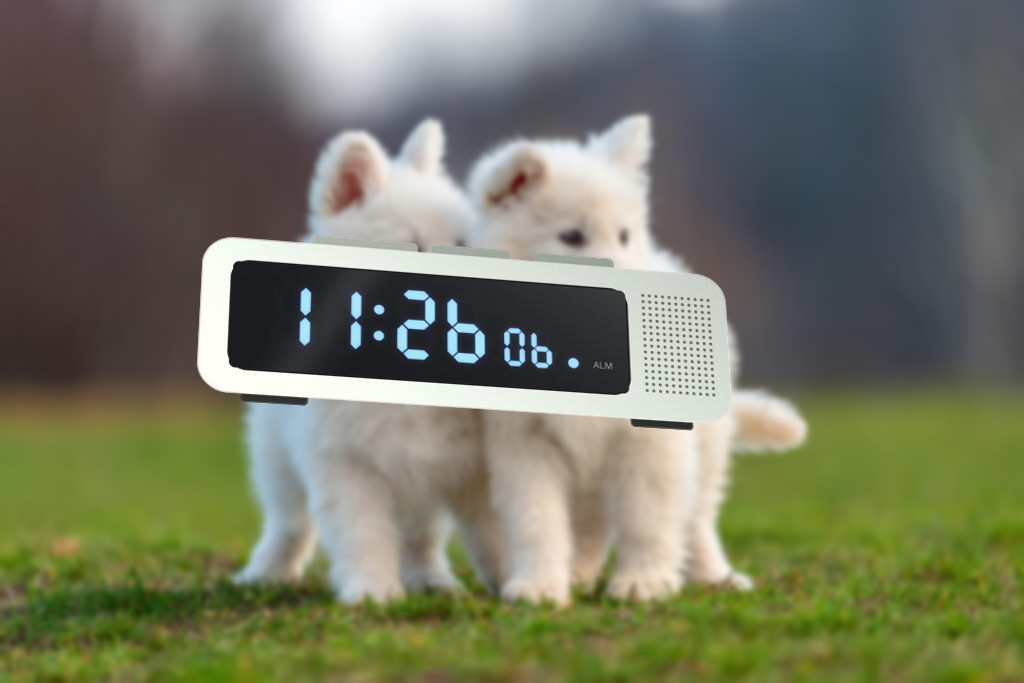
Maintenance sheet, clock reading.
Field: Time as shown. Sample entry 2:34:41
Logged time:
11:26:06
